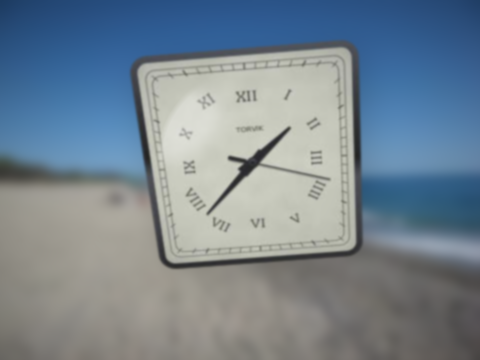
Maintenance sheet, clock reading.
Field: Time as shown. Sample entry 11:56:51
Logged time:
1:37:18
